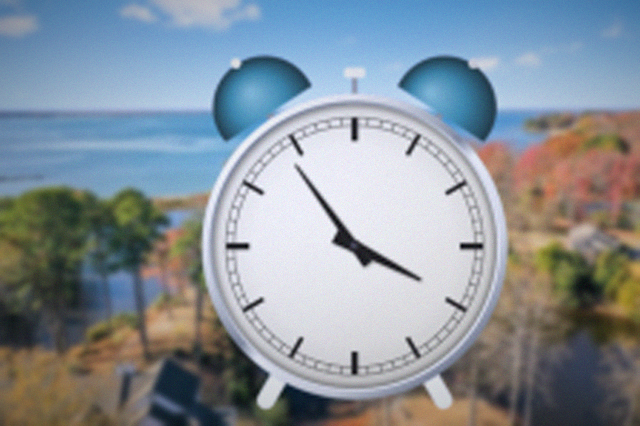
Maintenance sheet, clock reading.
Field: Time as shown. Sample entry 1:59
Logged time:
3:54
